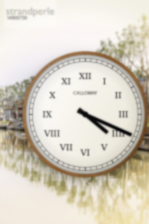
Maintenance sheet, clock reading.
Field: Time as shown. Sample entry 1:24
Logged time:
4:19
